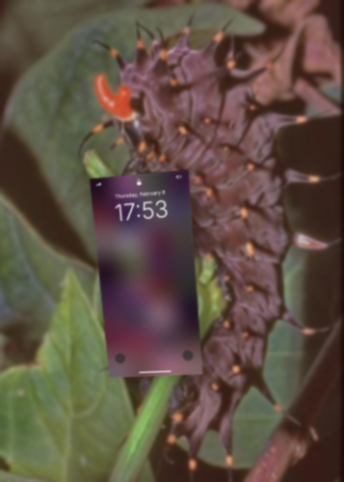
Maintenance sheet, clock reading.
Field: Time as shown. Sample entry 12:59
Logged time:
17:53
